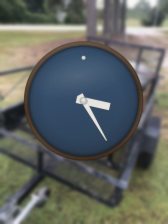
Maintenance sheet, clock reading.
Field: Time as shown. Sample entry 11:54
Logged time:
3:25
